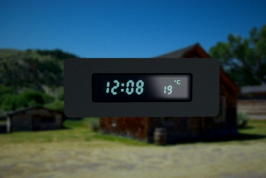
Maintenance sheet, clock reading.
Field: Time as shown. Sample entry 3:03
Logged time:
12:08
